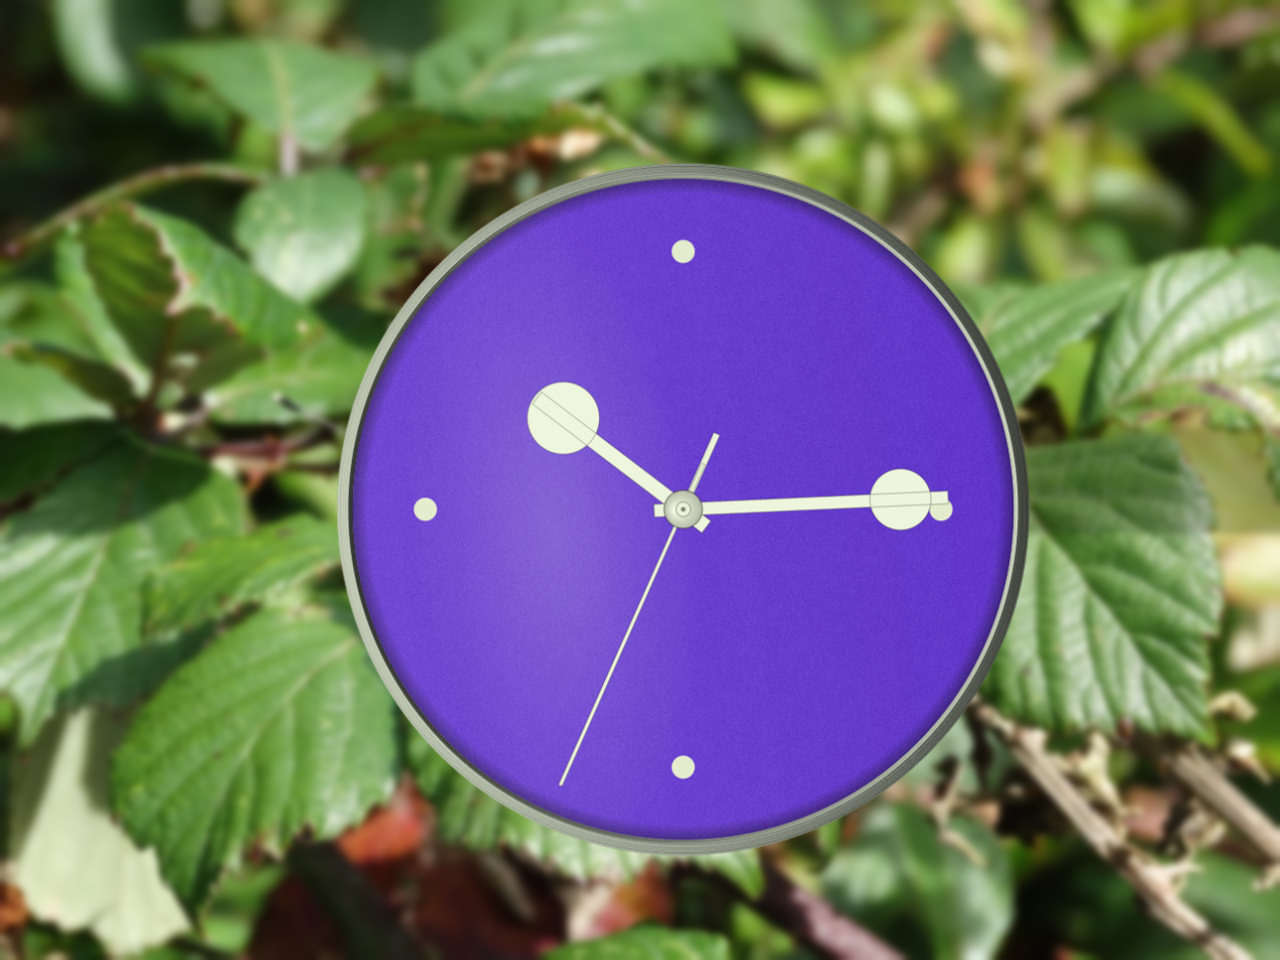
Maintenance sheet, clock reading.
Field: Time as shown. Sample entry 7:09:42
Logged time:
10:14:34
